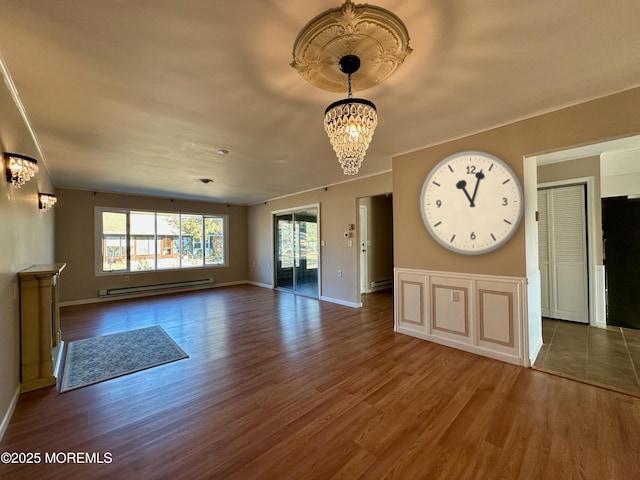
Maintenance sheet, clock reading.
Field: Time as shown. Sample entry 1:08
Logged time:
11:03
